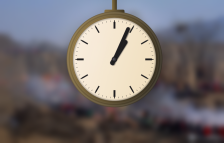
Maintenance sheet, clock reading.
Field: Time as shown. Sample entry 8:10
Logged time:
1:04
